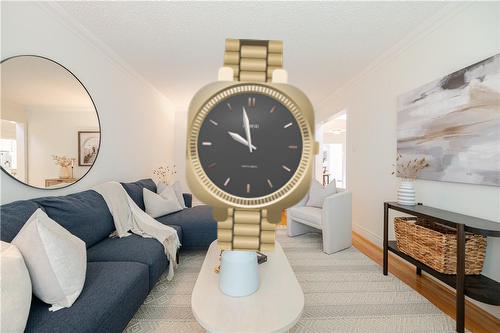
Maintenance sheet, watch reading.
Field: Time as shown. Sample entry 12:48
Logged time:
9:58
